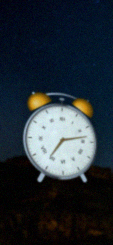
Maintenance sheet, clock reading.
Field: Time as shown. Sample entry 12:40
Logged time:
7:13
